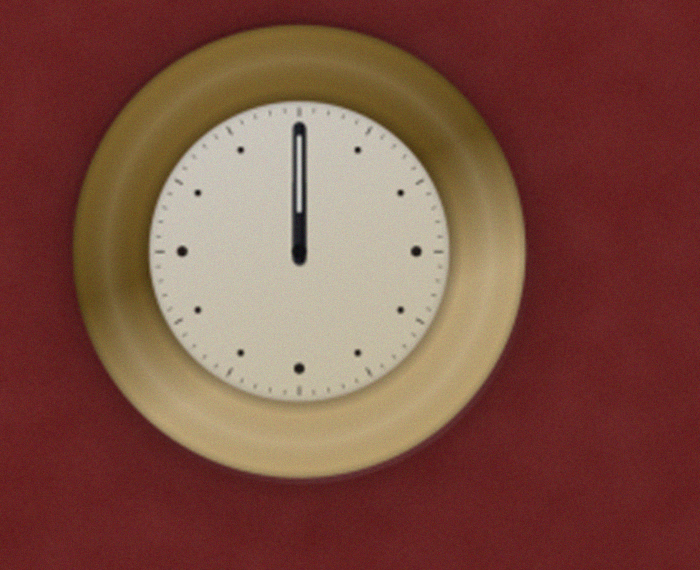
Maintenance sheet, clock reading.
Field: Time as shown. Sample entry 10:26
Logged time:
12:00
